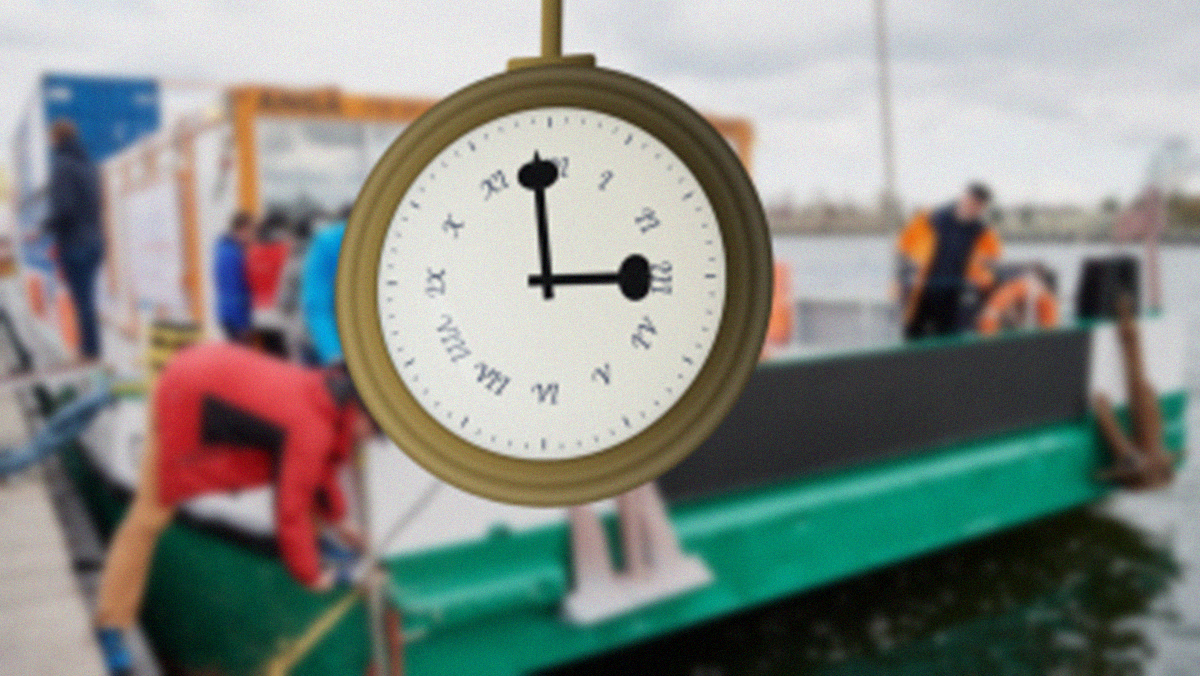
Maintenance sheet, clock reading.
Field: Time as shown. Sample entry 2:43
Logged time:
2:59
